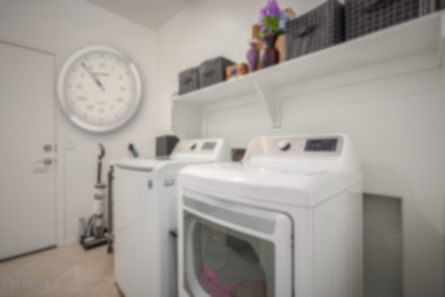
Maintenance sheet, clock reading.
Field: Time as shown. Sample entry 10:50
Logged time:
10:53
